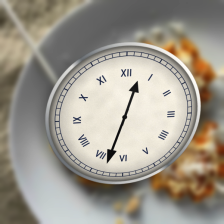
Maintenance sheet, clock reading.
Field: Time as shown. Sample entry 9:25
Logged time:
12:33
